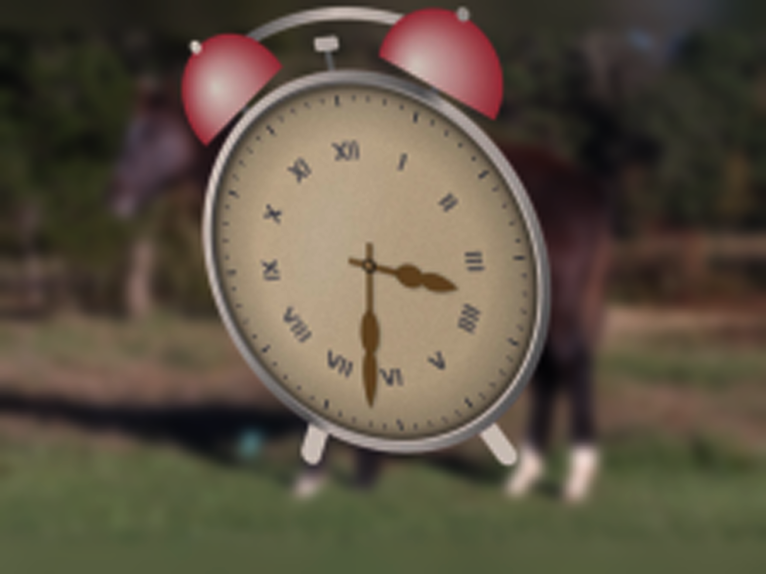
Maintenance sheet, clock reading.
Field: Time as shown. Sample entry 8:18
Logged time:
3:32
